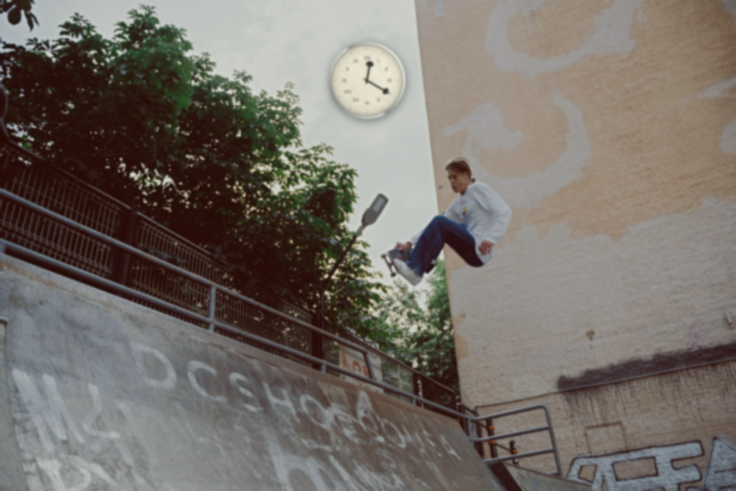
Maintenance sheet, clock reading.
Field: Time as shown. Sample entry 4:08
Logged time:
12:20
